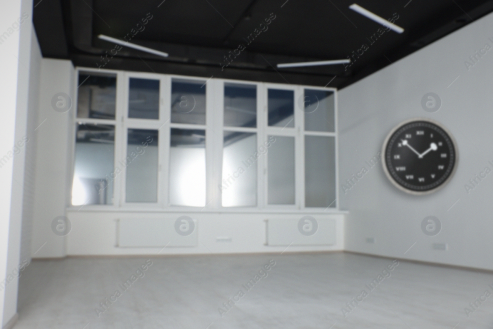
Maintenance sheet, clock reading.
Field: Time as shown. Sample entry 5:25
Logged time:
1:52
